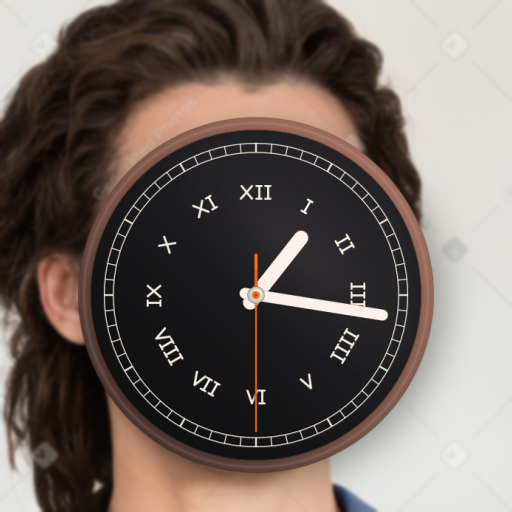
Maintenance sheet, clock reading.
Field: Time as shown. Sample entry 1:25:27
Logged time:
1:16:30
